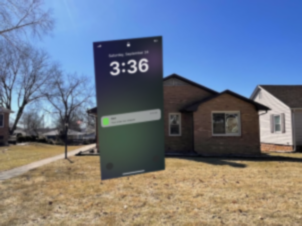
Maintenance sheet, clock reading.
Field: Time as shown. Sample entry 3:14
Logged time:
3:36
